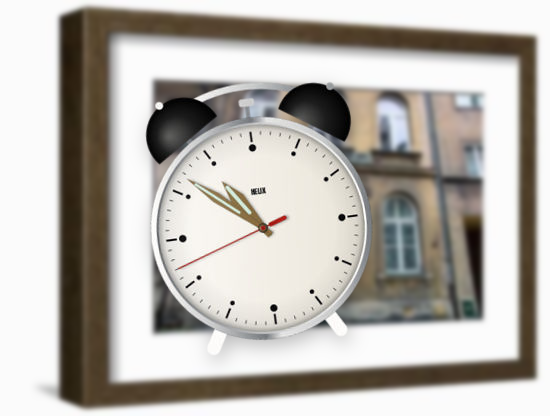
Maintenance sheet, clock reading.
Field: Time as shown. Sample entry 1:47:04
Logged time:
10:51:42
